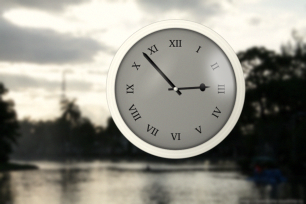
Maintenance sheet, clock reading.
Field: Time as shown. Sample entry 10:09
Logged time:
2:53
